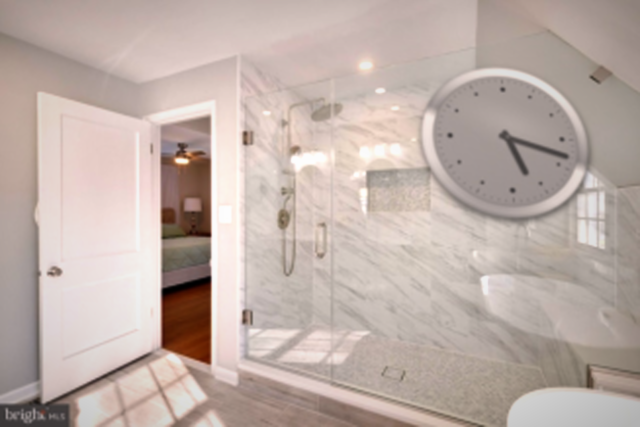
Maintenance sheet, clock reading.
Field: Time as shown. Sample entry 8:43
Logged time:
5:18
